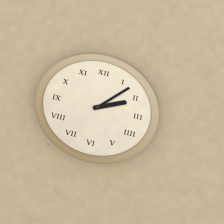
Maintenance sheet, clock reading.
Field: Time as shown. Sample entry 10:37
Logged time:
2:07
